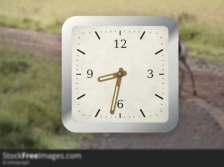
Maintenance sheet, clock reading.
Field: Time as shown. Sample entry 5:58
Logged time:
8:32
